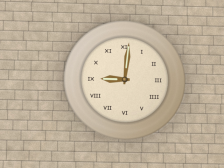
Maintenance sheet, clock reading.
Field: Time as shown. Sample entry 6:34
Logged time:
9:01
